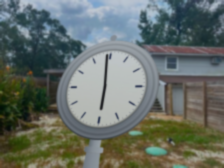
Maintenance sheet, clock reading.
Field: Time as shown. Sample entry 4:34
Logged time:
5:59
